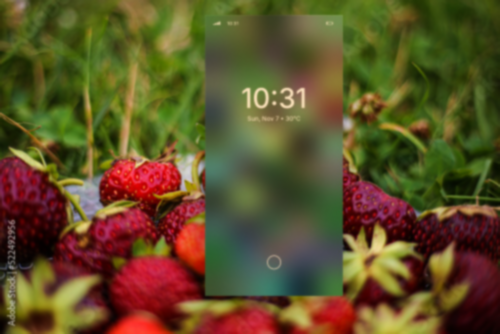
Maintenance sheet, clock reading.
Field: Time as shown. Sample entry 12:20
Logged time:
10:31
